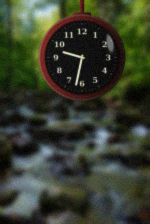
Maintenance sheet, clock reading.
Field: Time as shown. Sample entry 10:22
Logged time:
9:32
